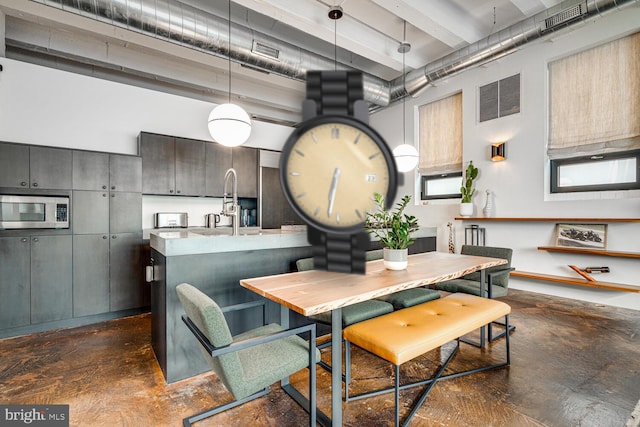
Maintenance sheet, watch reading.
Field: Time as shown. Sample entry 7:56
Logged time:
6:32
